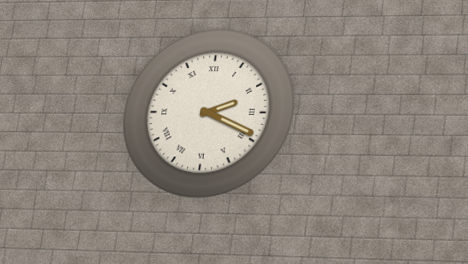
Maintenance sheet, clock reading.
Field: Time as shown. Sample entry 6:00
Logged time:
2:19
